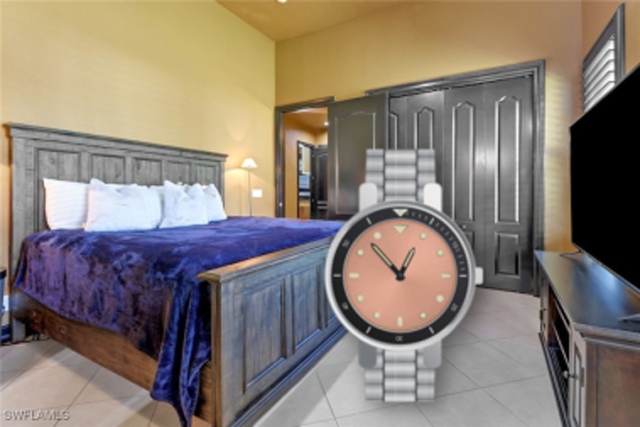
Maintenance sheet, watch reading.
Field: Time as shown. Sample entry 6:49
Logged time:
12:53
